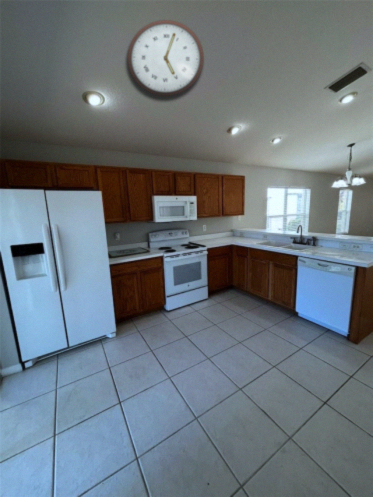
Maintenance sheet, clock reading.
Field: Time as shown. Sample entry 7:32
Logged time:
5:03
